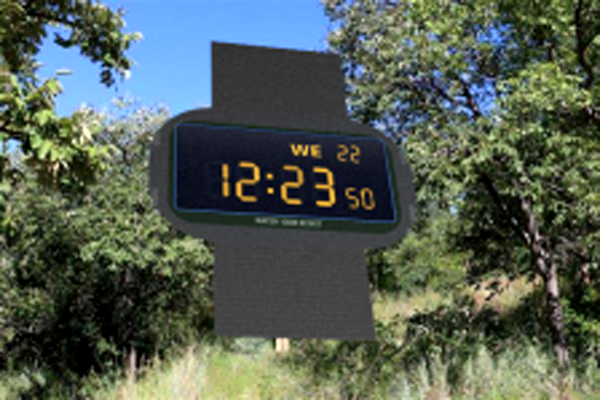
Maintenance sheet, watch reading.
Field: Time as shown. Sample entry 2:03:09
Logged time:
12:23:50
